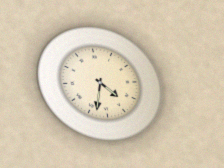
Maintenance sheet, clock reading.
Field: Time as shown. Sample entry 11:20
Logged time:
4:33
